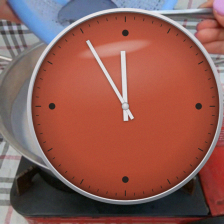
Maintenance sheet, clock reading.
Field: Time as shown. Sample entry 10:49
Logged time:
11:55
